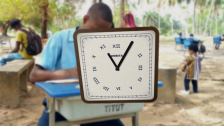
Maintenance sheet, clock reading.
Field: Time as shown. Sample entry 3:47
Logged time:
11:05
